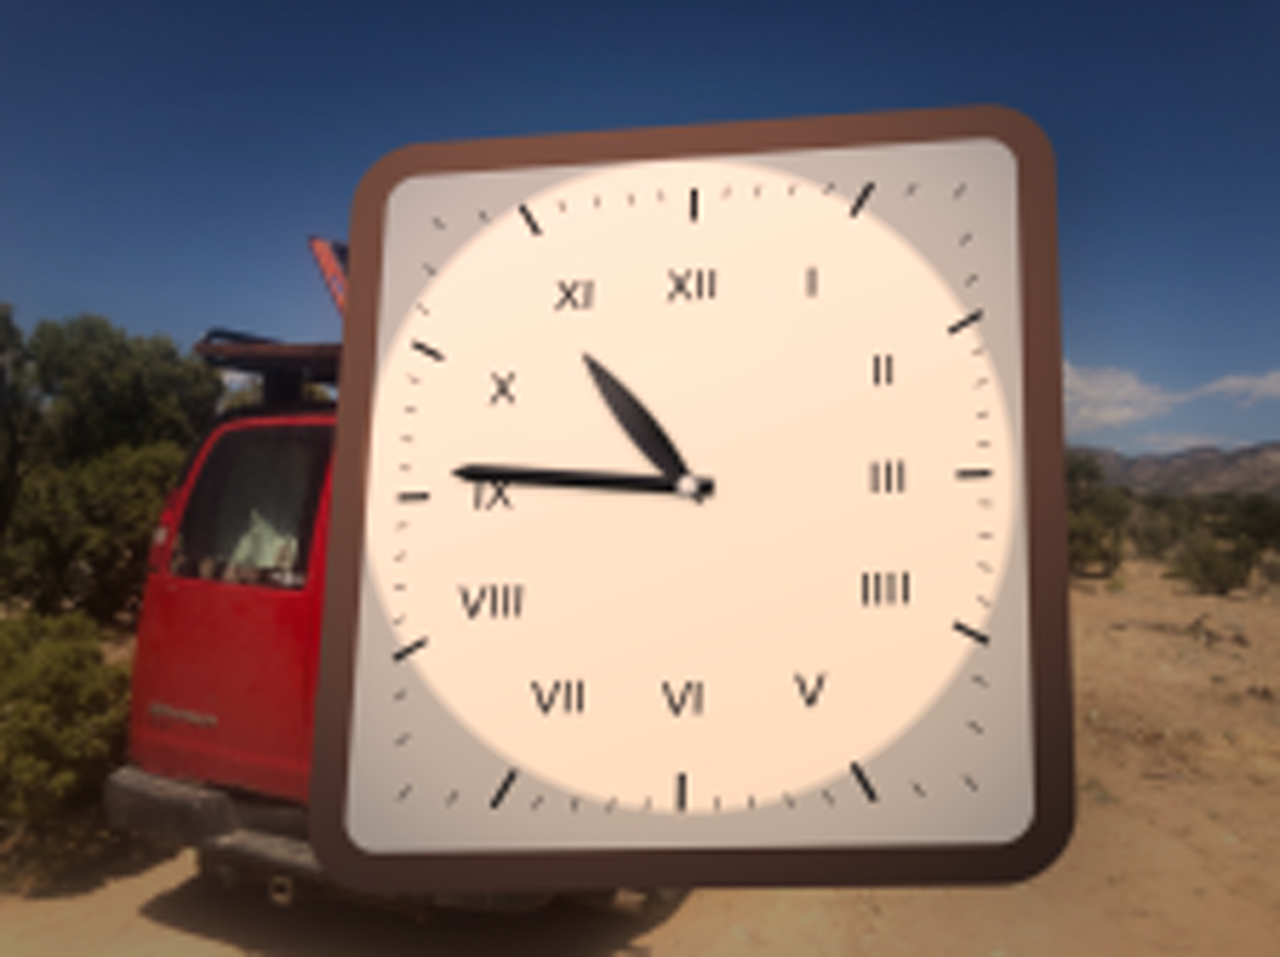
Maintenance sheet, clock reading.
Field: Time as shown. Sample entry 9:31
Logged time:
10:46
